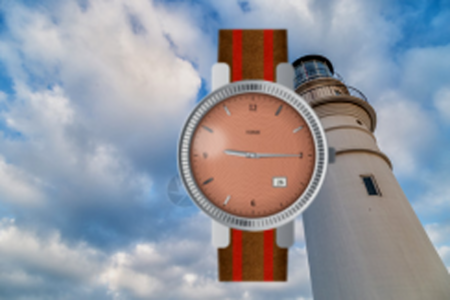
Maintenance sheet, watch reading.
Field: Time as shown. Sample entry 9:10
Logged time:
9:15
